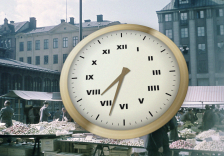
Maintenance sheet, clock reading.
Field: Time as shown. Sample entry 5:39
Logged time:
7:33
